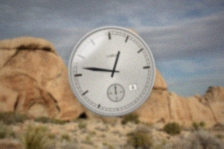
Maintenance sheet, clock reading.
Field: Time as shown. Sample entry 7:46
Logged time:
12:47
